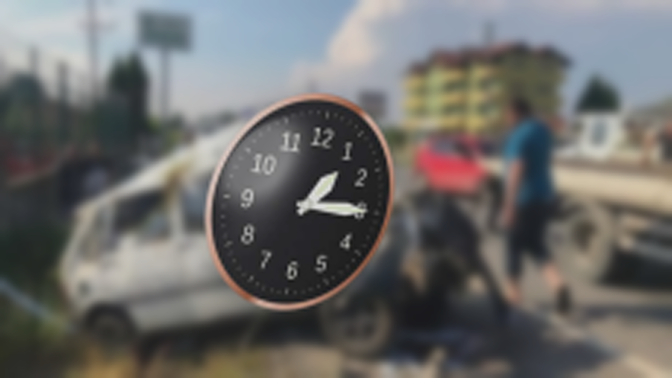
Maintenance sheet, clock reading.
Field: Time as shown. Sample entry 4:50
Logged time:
1:15
